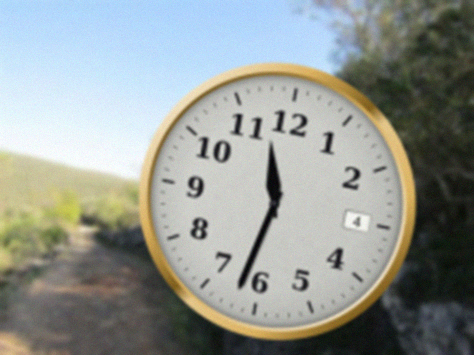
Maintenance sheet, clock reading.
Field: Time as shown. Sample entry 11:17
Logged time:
11:32
